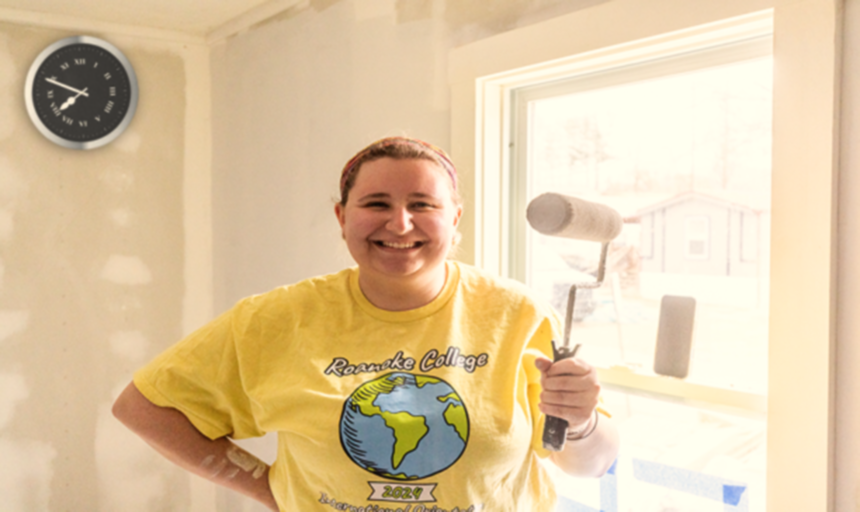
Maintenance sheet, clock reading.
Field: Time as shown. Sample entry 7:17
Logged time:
7:49
